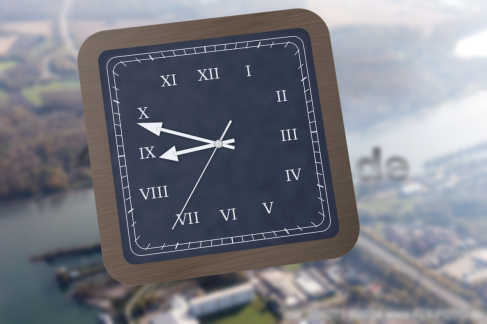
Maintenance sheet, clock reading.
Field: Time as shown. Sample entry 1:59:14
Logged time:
8:48:36
